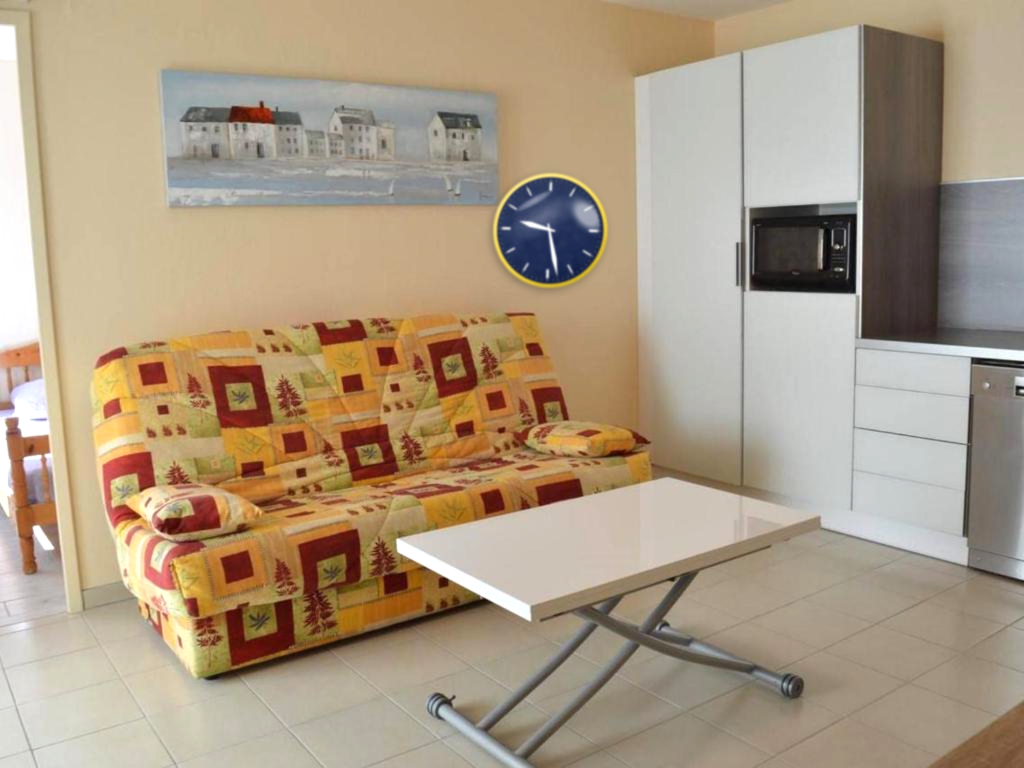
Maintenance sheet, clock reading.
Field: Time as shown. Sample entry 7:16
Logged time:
9:28
